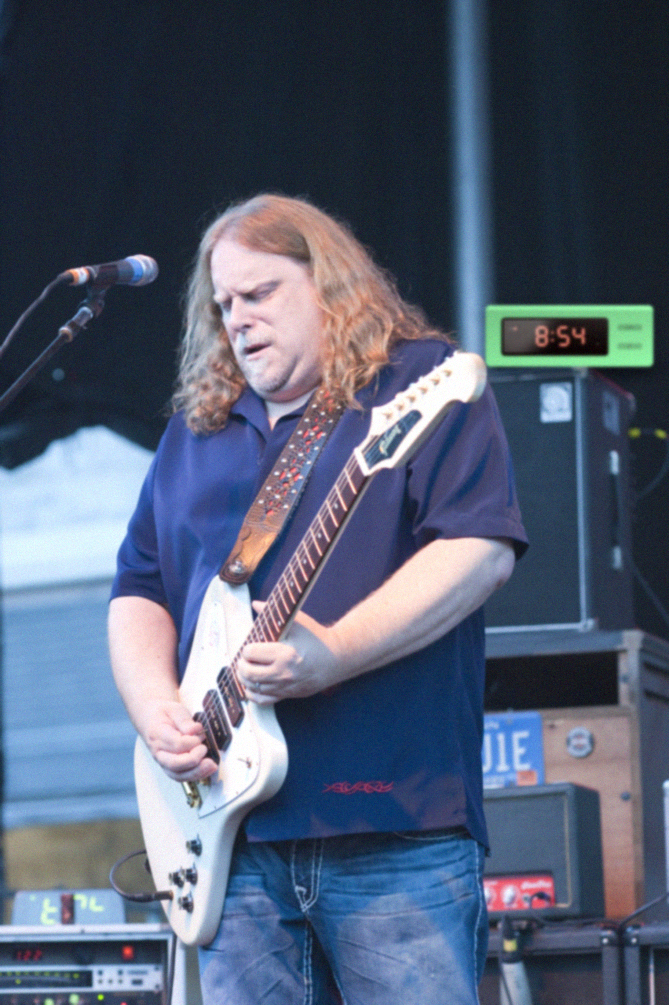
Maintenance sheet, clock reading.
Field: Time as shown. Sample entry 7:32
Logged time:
8:54
